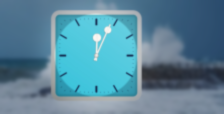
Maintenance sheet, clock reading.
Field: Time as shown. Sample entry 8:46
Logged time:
12:04
